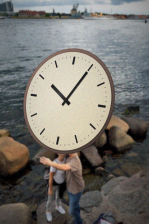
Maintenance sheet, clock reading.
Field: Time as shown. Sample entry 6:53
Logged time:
10:05
